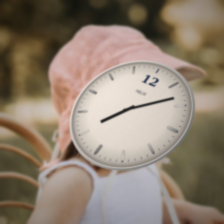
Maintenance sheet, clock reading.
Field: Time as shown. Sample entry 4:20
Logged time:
7:08
